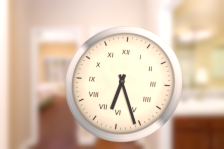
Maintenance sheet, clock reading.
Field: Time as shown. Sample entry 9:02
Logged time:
6:26
